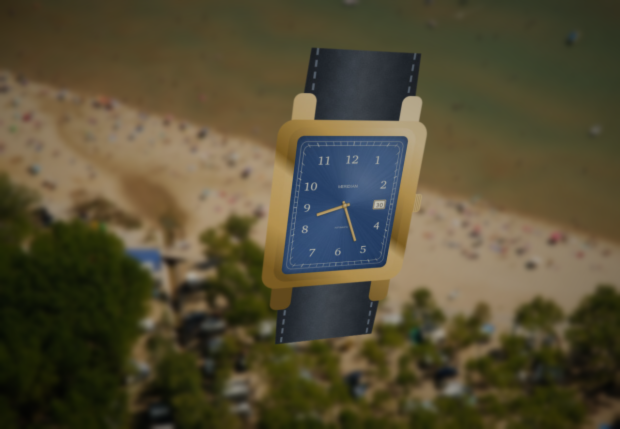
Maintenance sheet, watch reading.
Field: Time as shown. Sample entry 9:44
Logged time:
8:26
